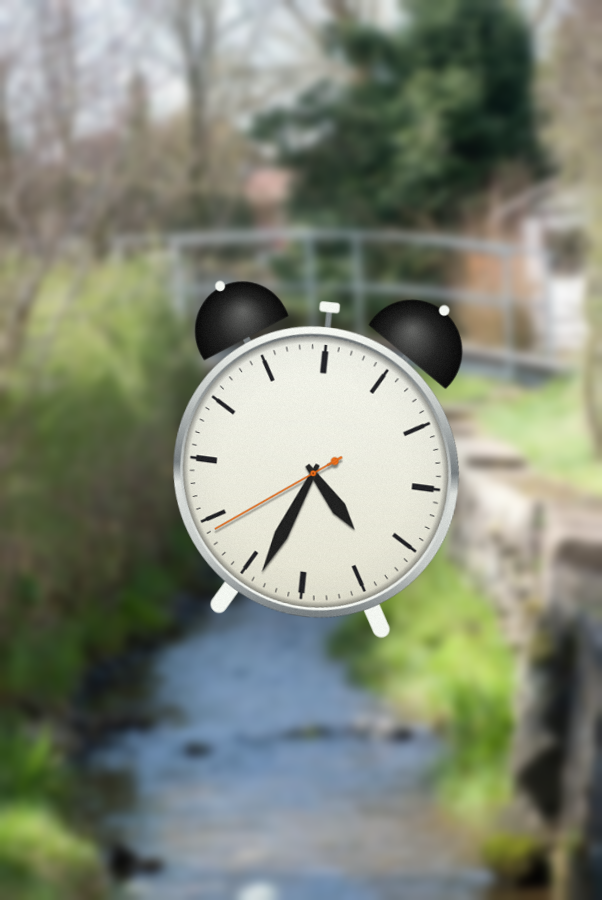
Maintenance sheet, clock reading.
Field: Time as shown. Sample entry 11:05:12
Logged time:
4:33:39
